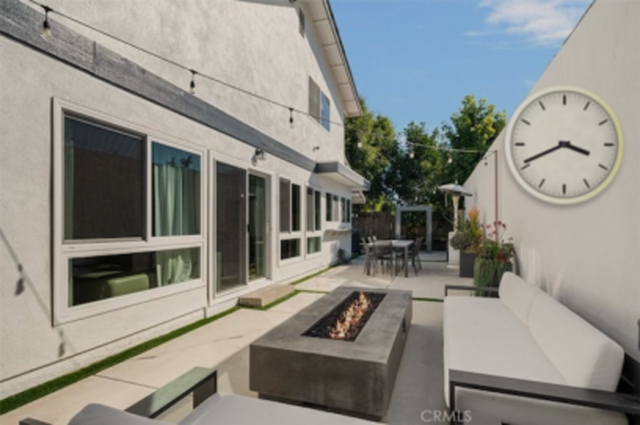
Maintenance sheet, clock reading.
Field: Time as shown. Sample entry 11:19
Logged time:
3:41
